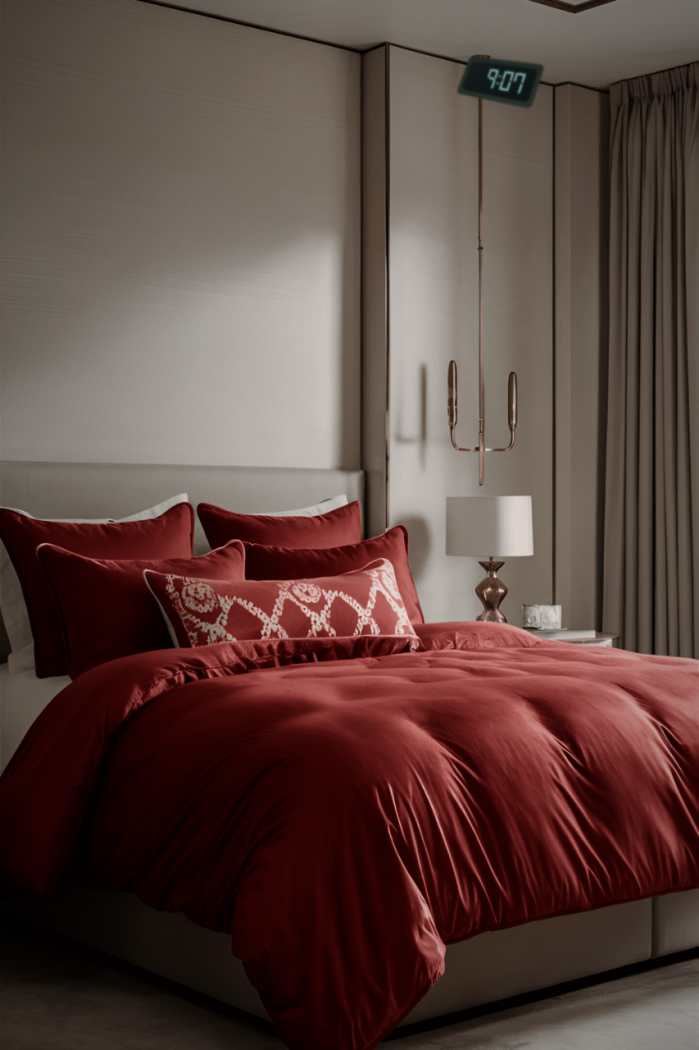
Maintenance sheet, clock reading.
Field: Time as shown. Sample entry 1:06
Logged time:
9:07
